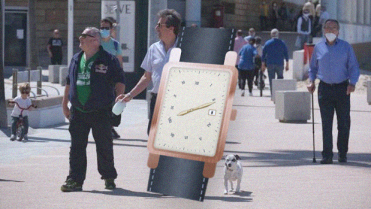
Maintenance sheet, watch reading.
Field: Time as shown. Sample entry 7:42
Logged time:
8:11
